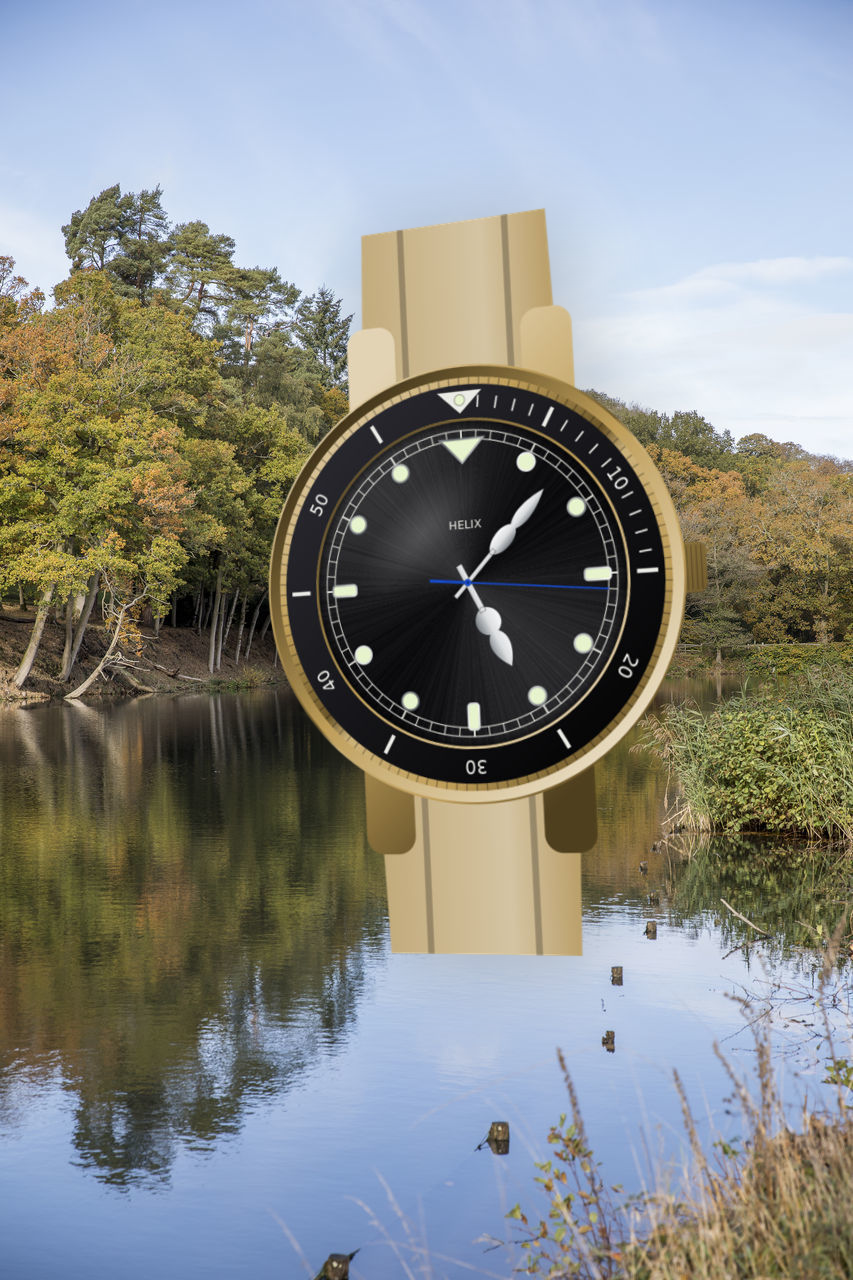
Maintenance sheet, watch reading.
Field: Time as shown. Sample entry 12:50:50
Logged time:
5:07:16
